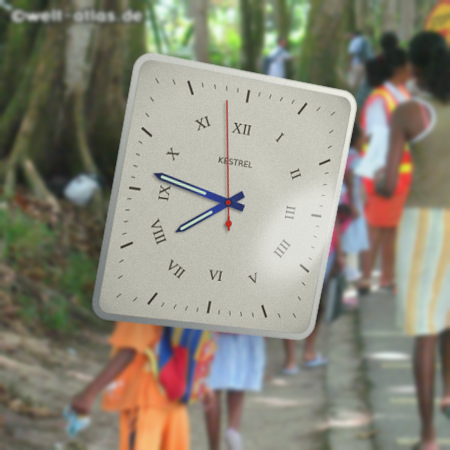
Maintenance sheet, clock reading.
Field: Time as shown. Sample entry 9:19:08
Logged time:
7:46:58
